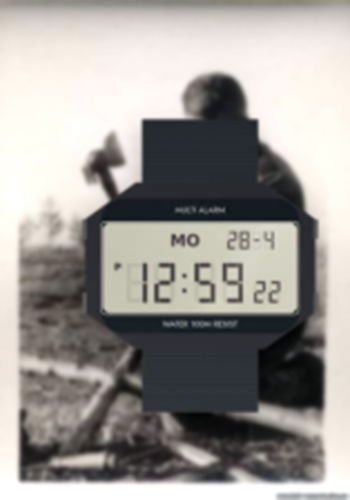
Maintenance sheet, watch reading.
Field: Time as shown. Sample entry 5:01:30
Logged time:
12:59:22
